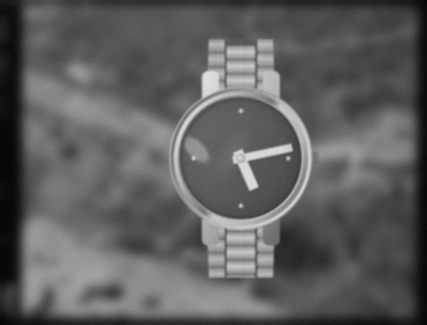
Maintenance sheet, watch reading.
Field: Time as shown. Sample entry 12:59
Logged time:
5:13
